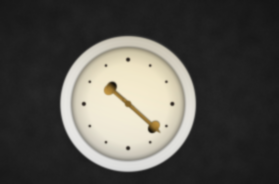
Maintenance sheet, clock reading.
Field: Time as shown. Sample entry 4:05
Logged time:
10:22
